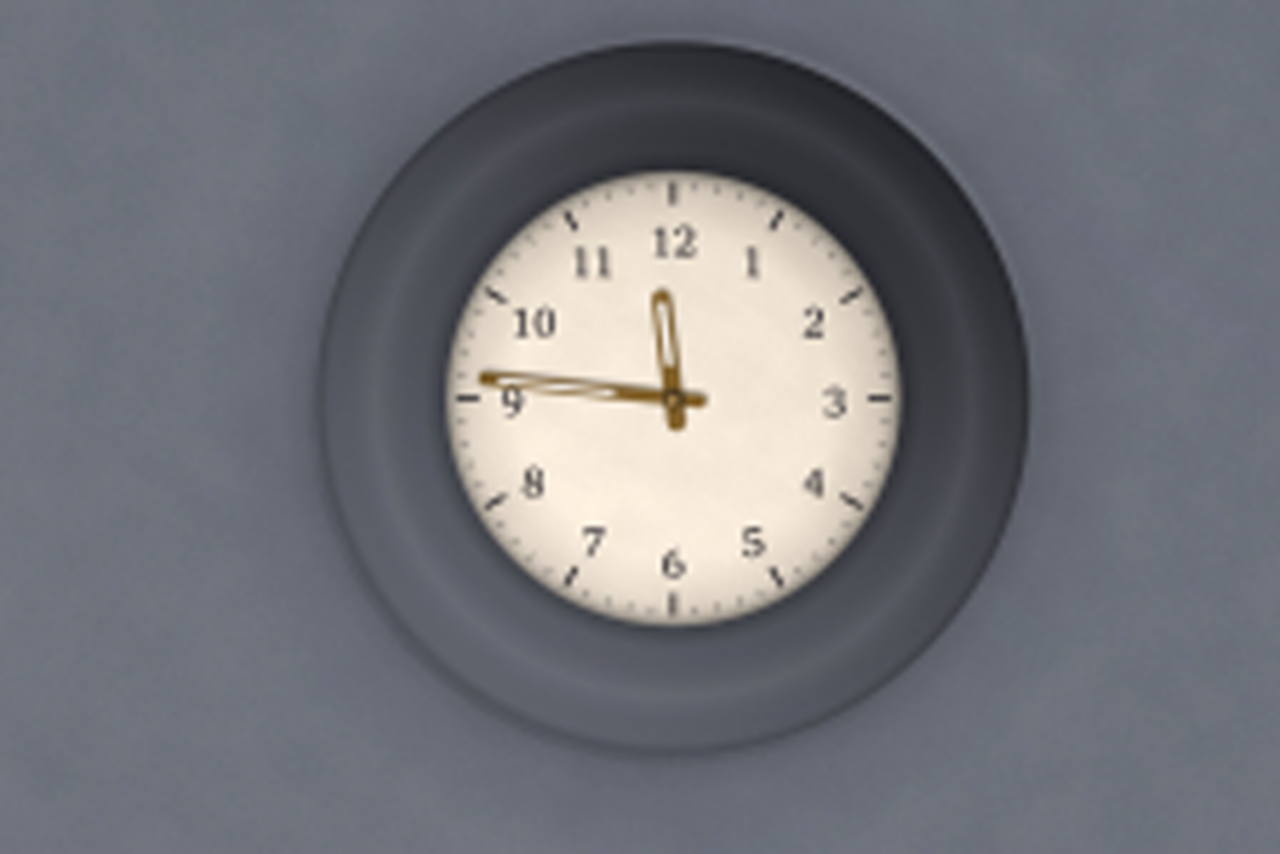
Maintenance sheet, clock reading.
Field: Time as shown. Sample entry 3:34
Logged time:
11:46
